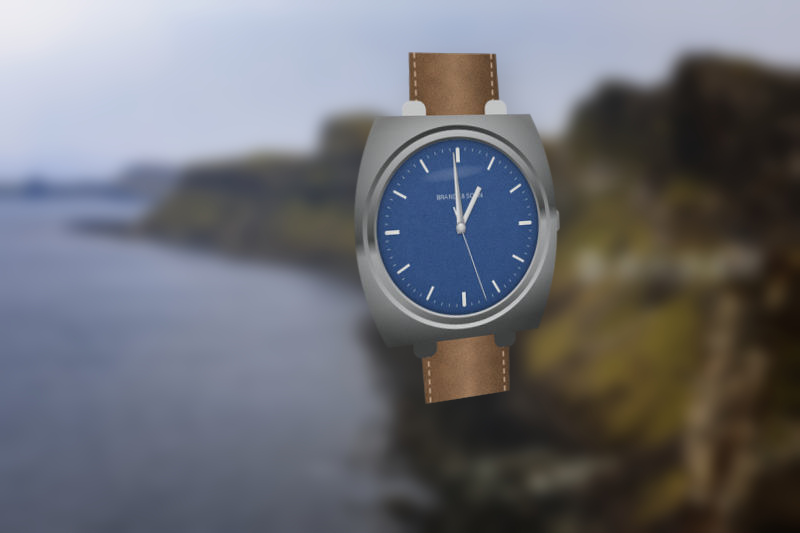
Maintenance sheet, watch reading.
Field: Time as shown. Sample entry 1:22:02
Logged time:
12:59:27
